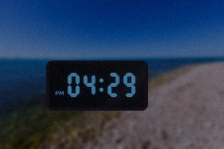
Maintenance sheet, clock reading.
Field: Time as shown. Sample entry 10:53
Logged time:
4:29
